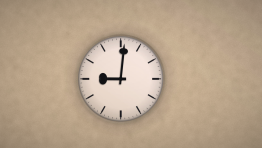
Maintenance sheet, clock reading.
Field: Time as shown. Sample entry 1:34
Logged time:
9:01
